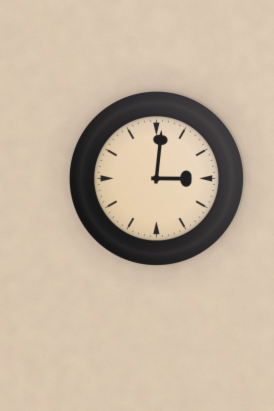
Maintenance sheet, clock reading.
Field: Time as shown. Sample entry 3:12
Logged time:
3:01
